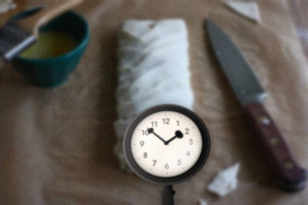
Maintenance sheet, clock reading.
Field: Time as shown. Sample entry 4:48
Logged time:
1:52
